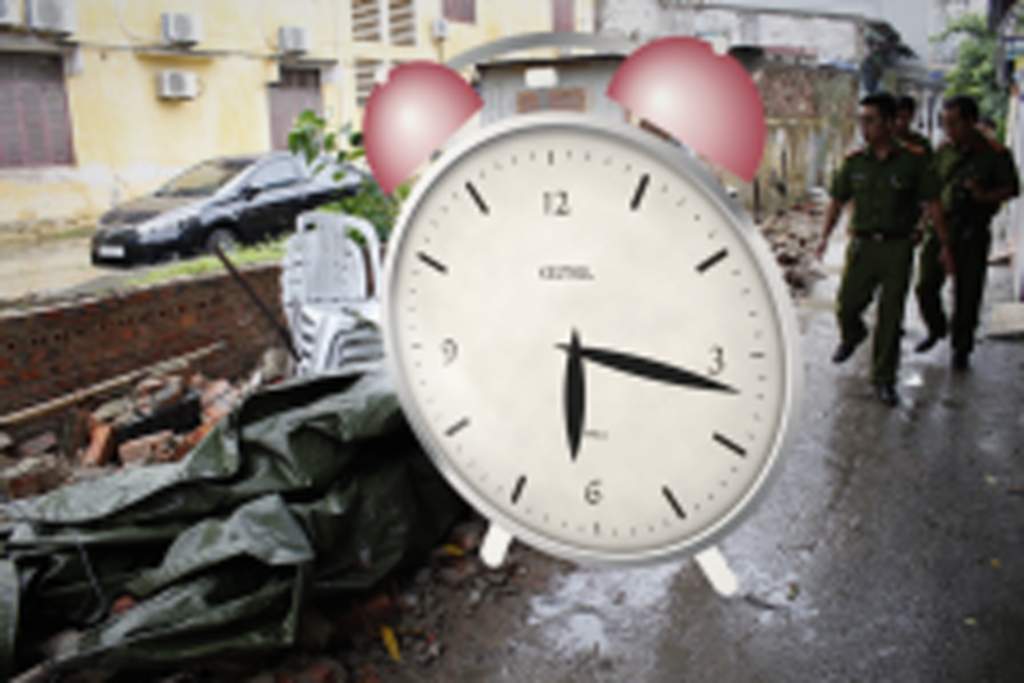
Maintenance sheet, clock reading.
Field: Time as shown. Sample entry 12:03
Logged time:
6:17
